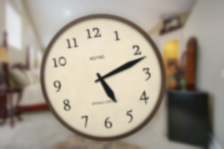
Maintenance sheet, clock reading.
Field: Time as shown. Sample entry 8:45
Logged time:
5:12
